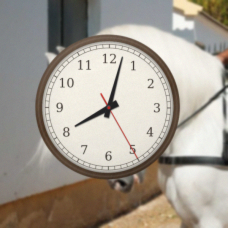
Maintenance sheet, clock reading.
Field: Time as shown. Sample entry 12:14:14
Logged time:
8:02:25
